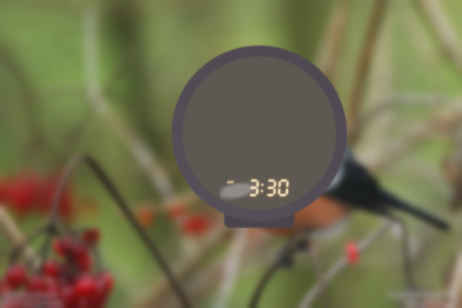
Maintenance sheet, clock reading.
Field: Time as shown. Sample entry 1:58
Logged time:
3:30
